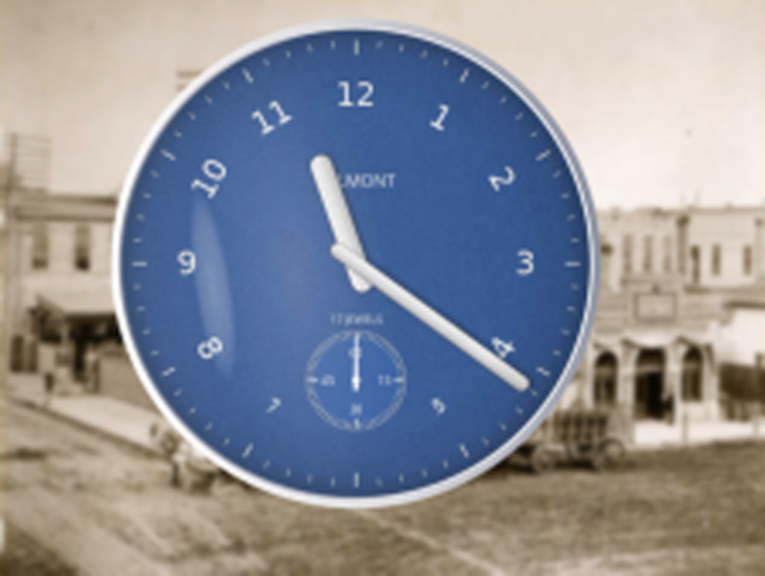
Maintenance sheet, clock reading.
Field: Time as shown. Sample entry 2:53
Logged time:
11:21
